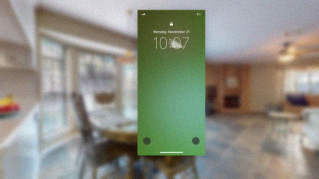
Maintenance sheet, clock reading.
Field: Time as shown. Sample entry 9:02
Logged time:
10:07
